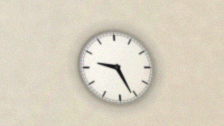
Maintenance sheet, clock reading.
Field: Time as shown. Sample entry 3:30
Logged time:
9:26
